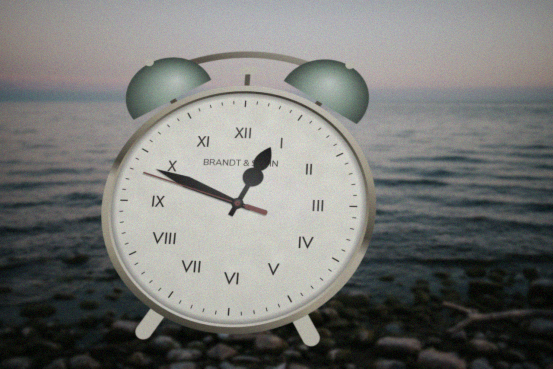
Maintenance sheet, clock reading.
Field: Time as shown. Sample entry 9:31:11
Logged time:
12:48:48
